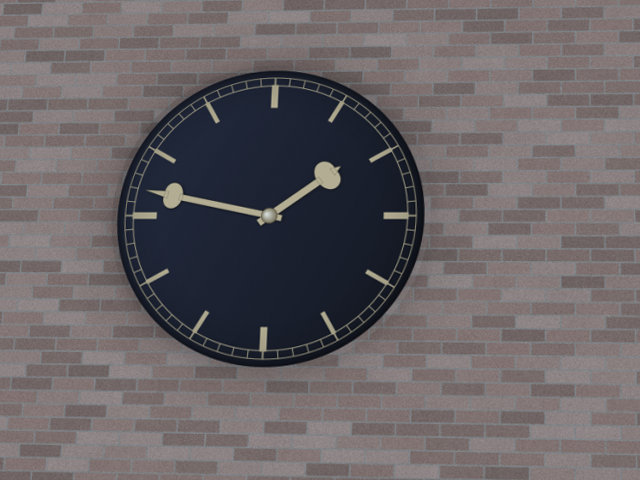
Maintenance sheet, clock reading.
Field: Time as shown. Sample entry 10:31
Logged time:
1:47
